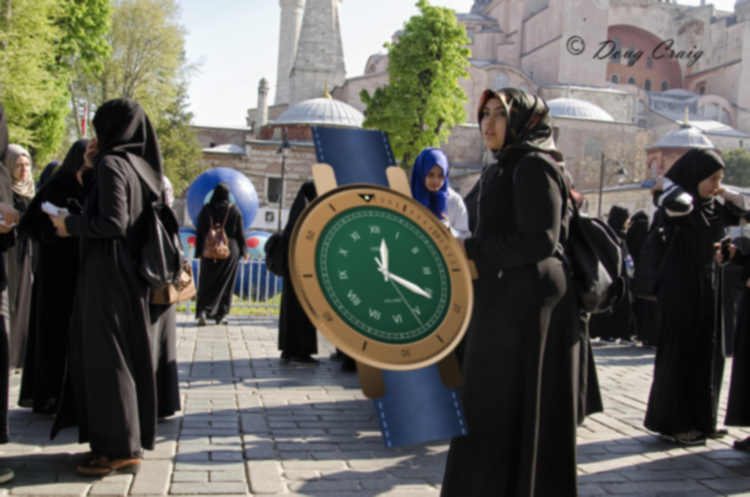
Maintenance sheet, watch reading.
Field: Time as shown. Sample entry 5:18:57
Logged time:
12:20:26
